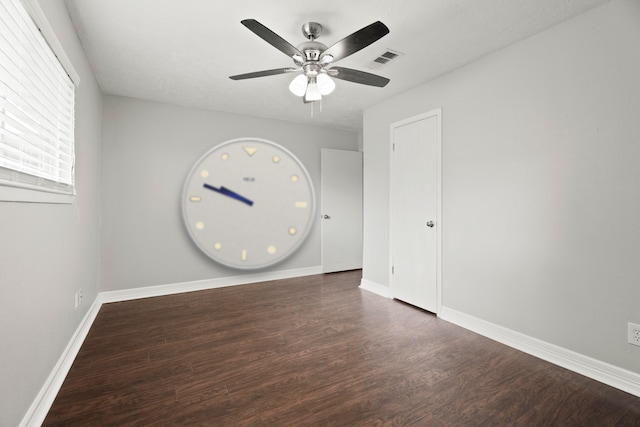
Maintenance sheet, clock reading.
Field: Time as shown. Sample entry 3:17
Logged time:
9:48
